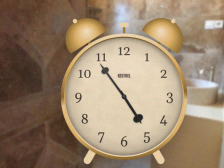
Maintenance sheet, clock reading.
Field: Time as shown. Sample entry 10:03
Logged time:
4:54
